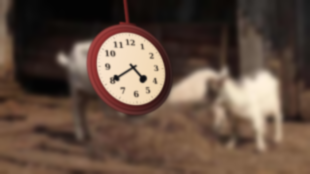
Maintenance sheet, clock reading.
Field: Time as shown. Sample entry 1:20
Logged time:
4:40
